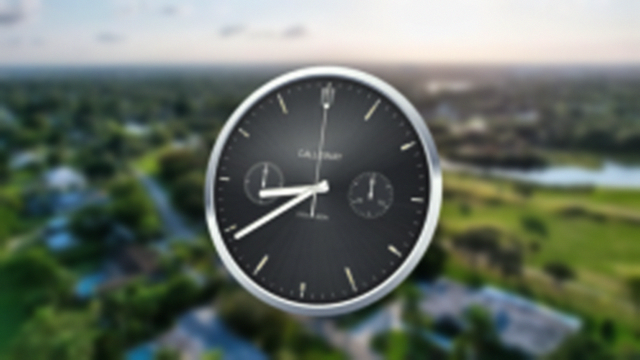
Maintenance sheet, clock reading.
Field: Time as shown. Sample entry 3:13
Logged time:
8:39
